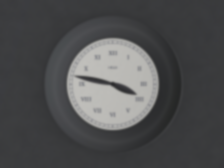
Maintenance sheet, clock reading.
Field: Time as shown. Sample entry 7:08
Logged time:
3:47
